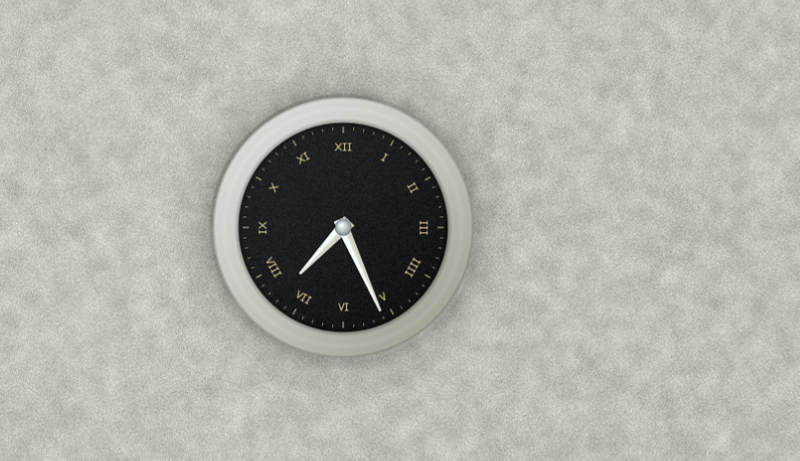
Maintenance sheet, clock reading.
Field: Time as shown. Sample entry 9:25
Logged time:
7:26
